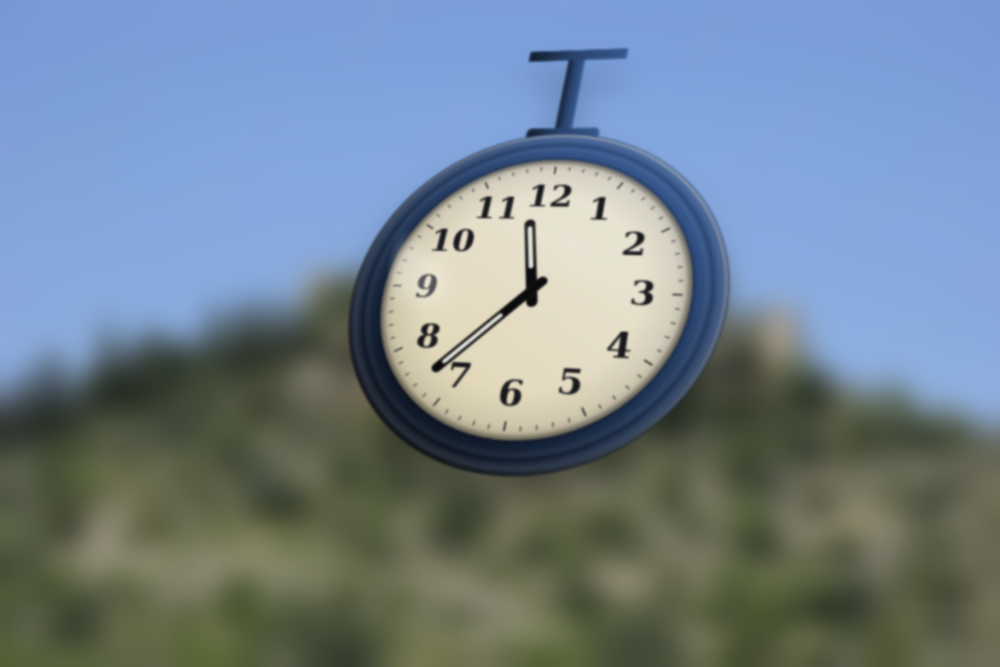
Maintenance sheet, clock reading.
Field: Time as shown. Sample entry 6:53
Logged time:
11:37
